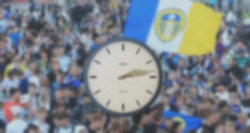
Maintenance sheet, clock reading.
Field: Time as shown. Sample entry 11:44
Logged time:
2:13
